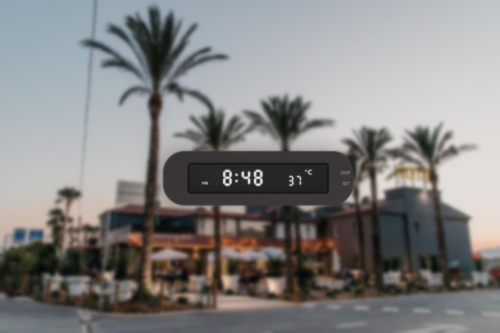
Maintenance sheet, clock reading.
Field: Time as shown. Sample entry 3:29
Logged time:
8:48
